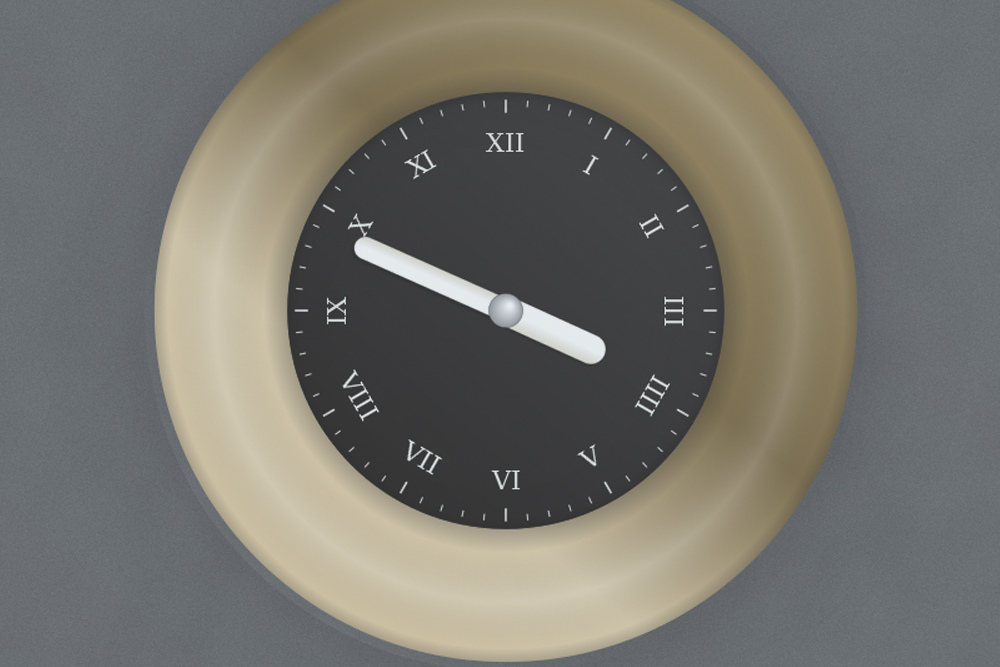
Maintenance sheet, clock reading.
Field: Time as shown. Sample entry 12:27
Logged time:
3:49
